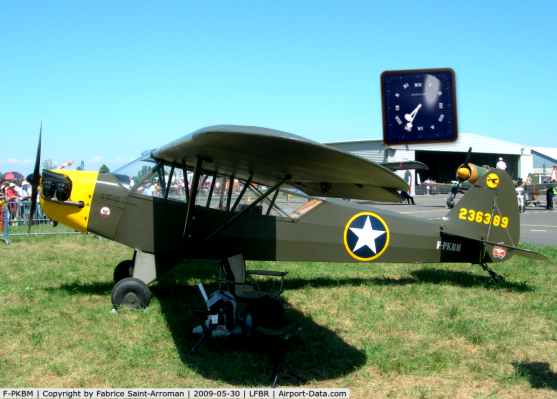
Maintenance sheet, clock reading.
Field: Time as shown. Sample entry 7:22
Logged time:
7:35
